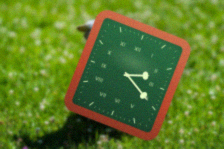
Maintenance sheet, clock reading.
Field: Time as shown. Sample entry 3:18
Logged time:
2:20
